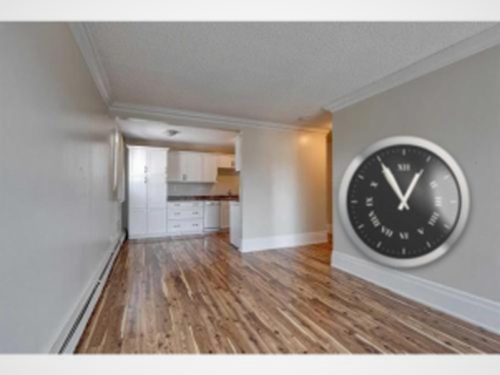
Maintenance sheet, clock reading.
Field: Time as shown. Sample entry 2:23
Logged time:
12:55
